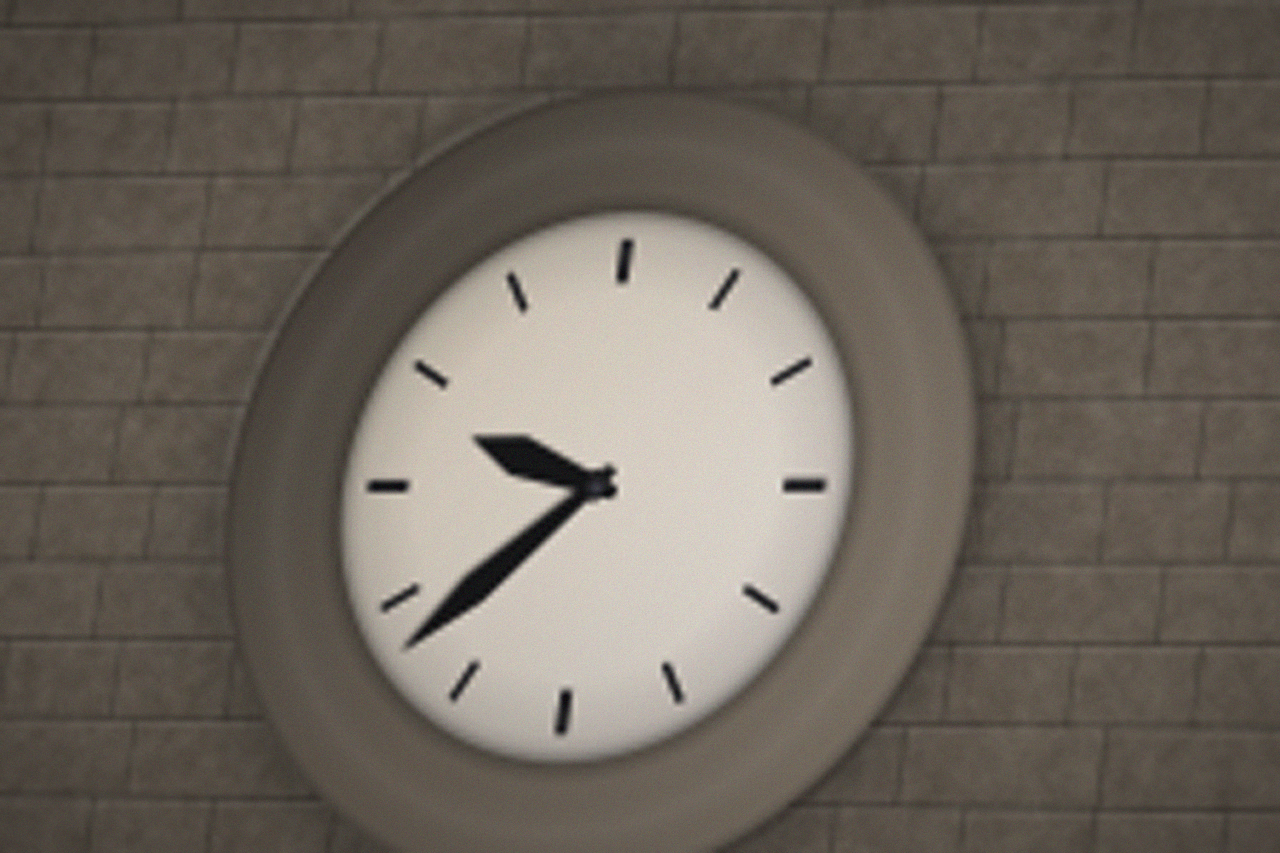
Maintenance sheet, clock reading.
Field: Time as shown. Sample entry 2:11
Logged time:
9:38
